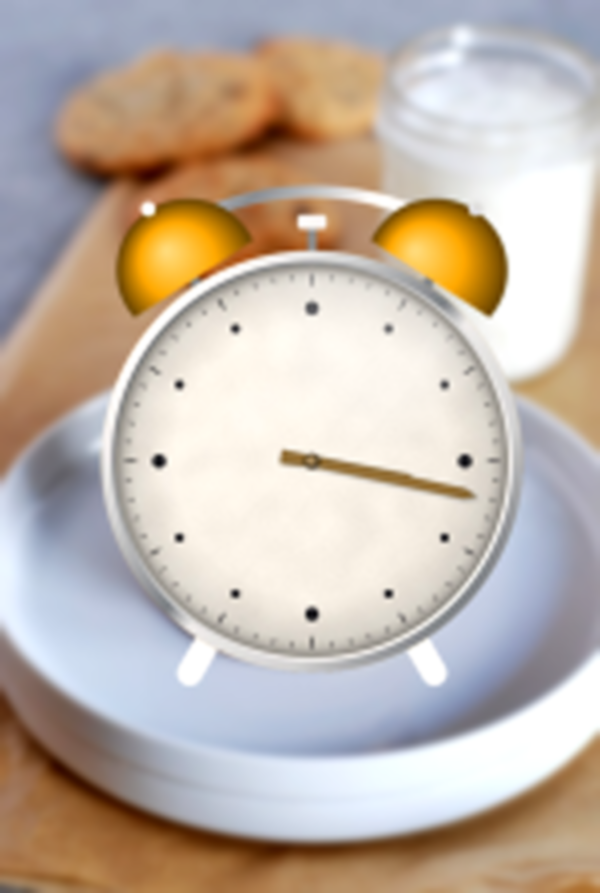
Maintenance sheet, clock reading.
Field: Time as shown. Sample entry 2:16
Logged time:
3:17
